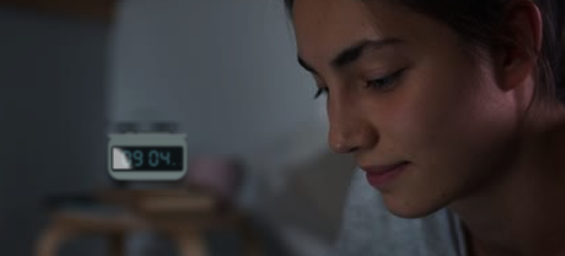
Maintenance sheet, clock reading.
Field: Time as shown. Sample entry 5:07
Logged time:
9:04
